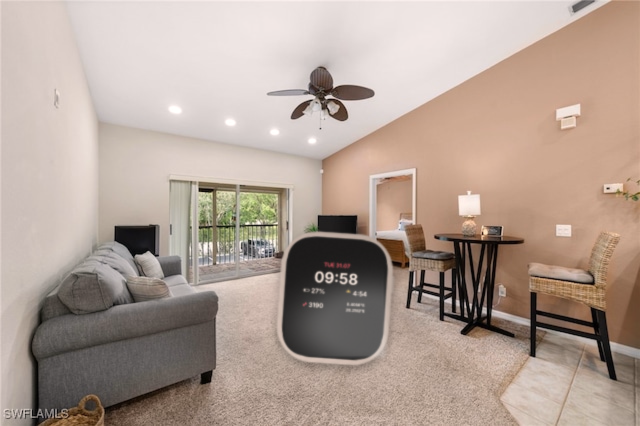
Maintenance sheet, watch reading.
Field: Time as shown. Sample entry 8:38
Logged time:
9:58
